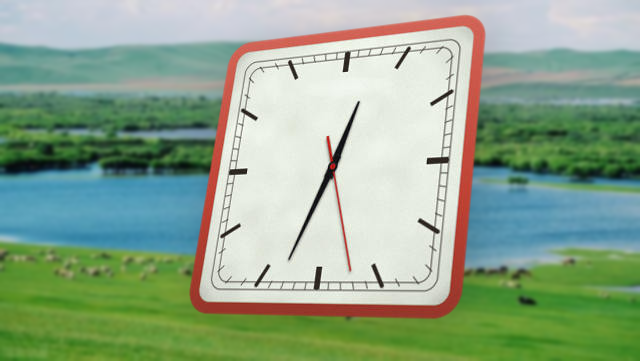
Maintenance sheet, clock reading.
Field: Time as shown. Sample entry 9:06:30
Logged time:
12:33:27
